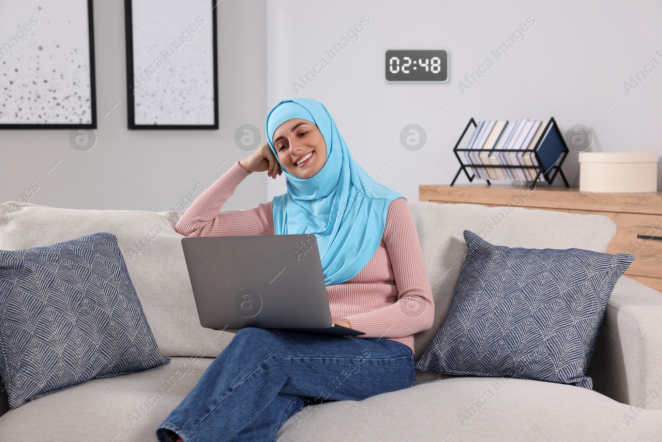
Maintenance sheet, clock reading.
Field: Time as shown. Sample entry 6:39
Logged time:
2:48
